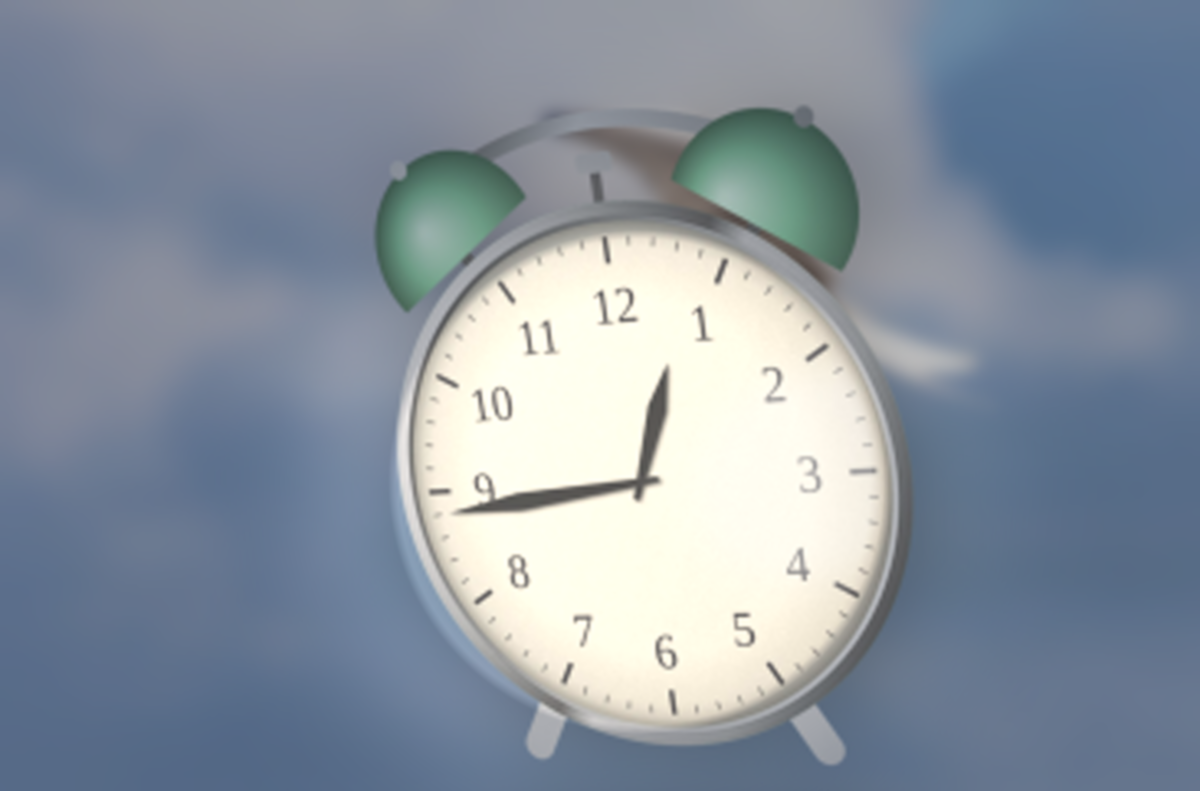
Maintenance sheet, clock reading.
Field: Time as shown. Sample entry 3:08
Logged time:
12:44
